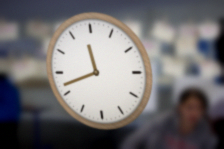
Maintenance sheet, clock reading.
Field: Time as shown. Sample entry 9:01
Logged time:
11:42
